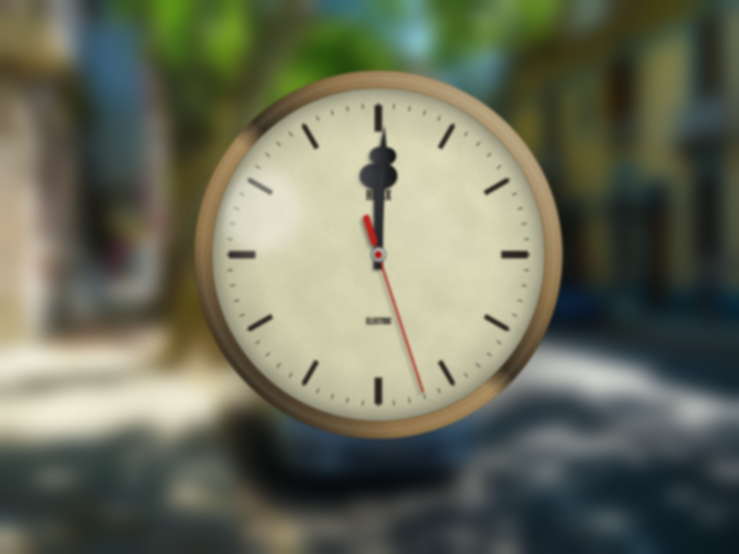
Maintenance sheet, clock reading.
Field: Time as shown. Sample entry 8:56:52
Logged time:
12:00:27
